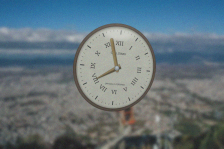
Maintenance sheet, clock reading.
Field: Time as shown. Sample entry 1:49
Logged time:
7:57
